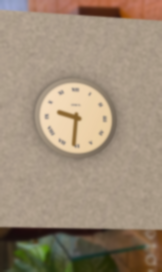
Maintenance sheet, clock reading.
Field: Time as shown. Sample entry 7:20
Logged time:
9:31
